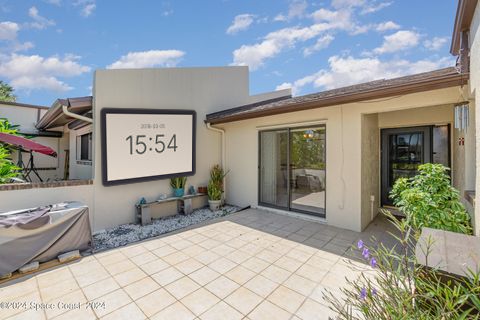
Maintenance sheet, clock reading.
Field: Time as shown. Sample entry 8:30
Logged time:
15:54
